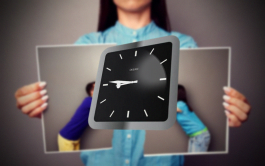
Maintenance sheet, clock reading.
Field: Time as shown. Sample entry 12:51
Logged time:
8:46
